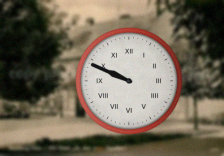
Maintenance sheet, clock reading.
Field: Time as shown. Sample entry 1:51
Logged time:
9:49
